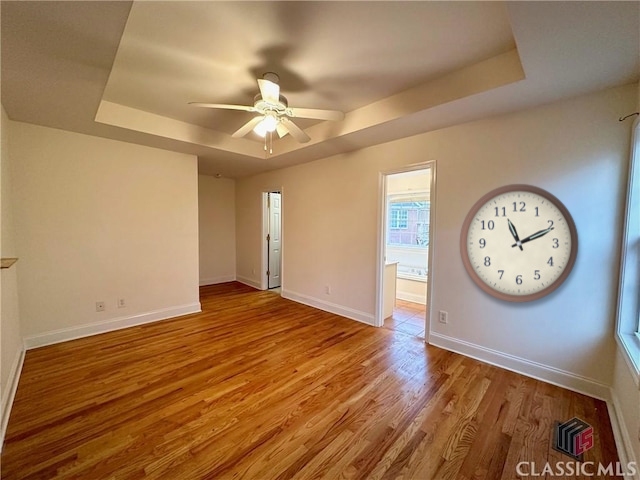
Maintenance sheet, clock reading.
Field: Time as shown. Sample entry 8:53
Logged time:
11:11
